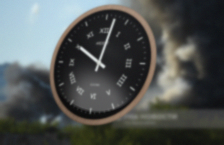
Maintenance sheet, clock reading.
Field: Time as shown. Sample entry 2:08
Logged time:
10:02
